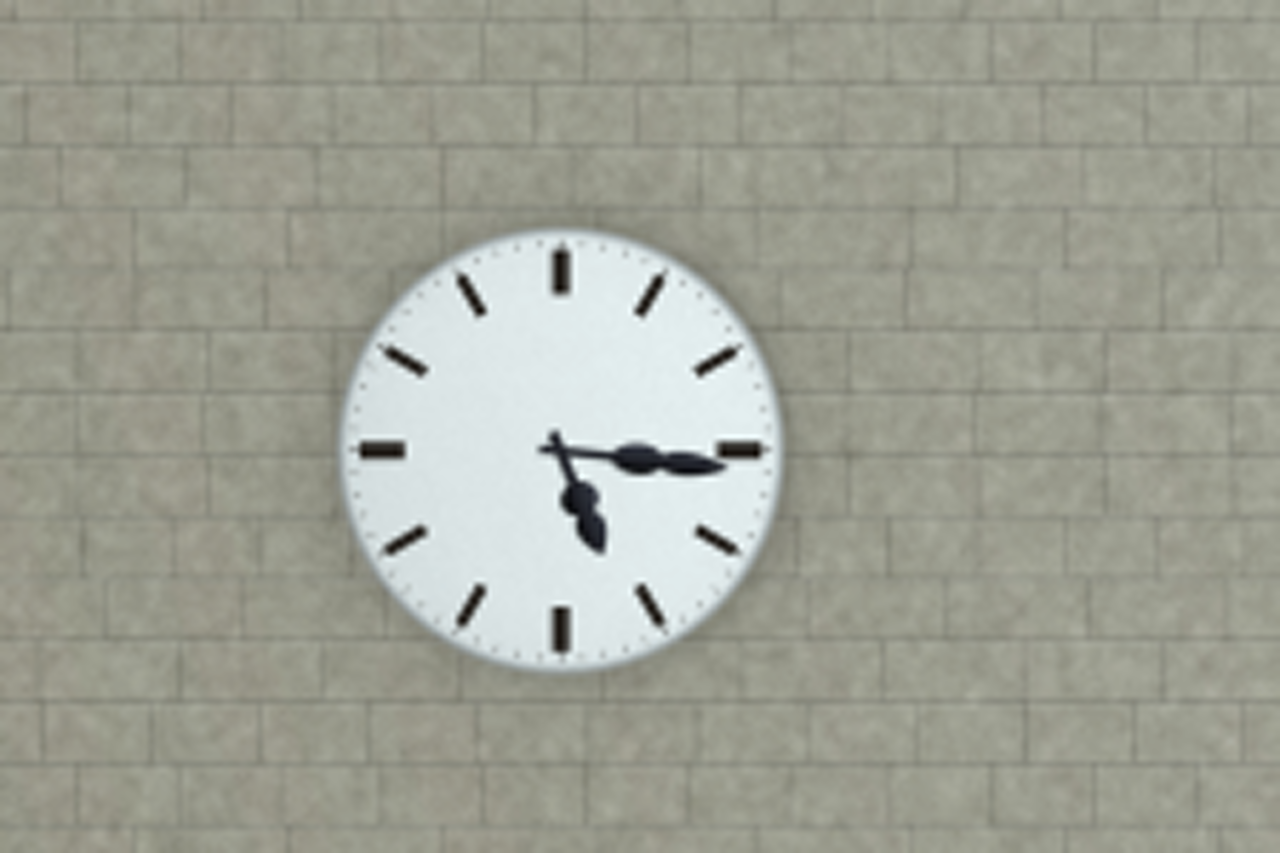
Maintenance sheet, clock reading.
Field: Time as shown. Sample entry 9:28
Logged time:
5:16
